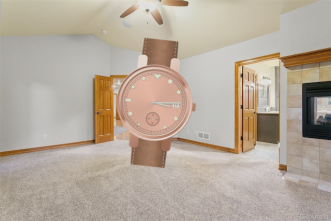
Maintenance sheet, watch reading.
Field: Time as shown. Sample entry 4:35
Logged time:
3:14
